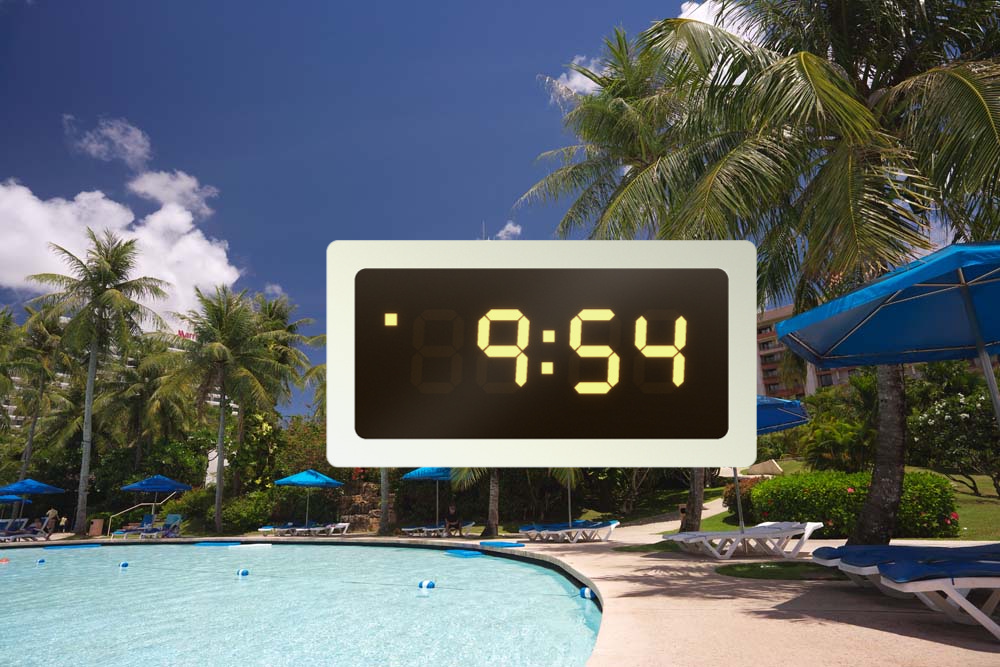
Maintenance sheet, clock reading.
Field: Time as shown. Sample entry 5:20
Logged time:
9:54
